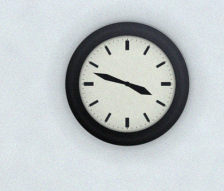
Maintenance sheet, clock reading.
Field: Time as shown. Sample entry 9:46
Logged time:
3:48
